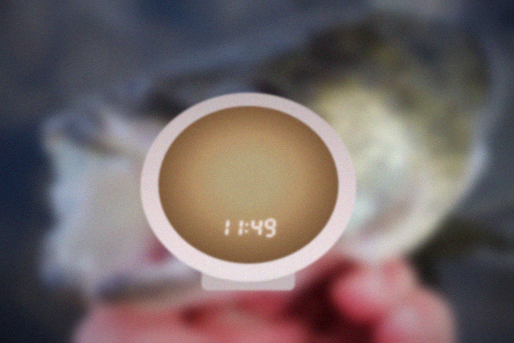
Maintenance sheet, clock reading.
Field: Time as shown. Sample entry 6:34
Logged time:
11:49
